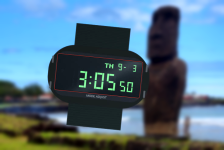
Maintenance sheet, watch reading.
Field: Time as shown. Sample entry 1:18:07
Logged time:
3:05:50
